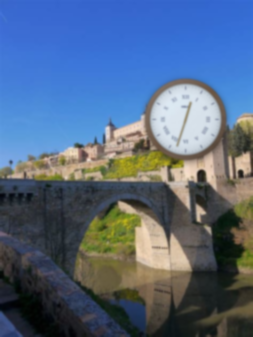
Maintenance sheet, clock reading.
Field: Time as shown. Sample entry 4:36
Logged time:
12:33
